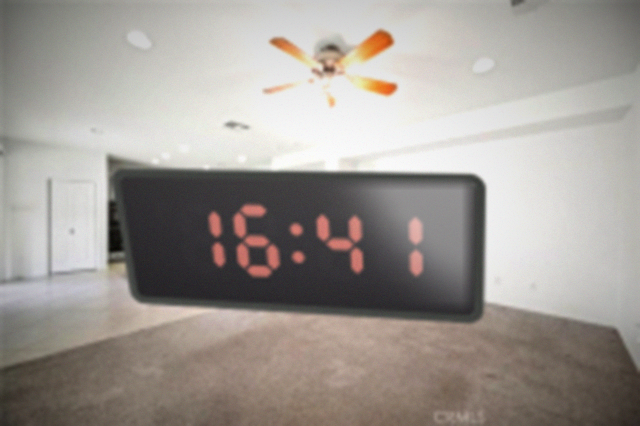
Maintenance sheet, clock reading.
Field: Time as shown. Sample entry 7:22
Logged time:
16:41
